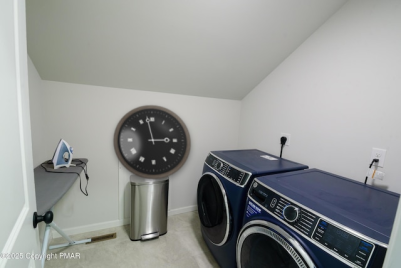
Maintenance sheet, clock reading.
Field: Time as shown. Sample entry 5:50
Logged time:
2:58
